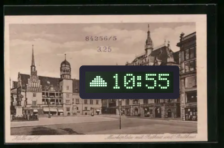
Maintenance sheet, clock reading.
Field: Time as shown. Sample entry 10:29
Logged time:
10:55
